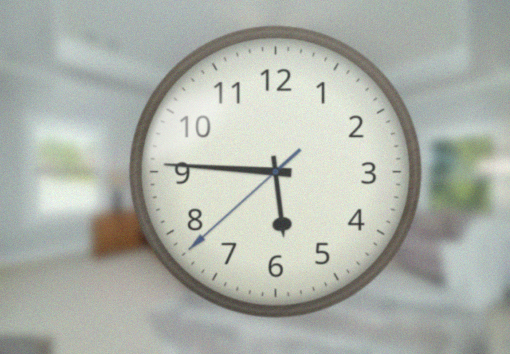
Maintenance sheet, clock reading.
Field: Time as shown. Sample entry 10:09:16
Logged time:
5:45:38
